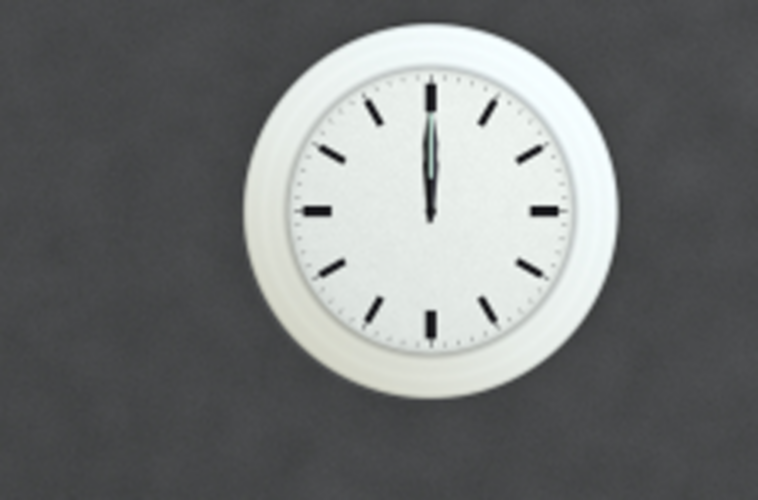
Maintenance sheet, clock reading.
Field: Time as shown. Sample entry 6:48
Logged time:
12:00
